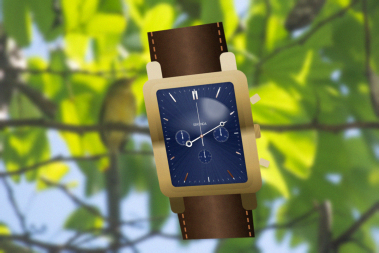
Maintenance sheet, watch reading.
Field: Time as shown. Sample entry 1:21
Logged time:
8:11
